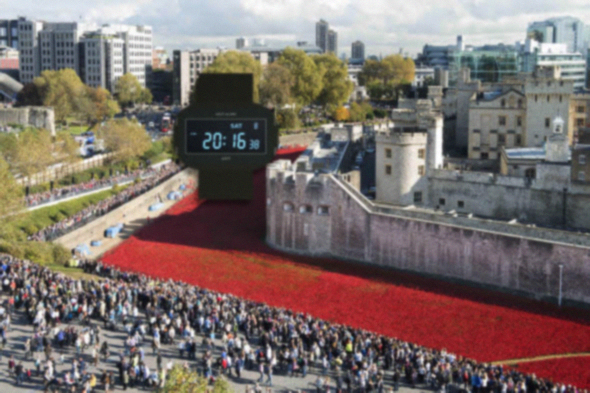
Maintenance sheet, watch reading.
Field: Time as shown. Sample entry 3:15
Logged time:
20:16
